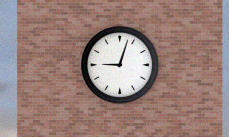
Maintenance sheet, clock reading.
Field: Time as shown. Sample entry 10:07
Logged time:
9:03
